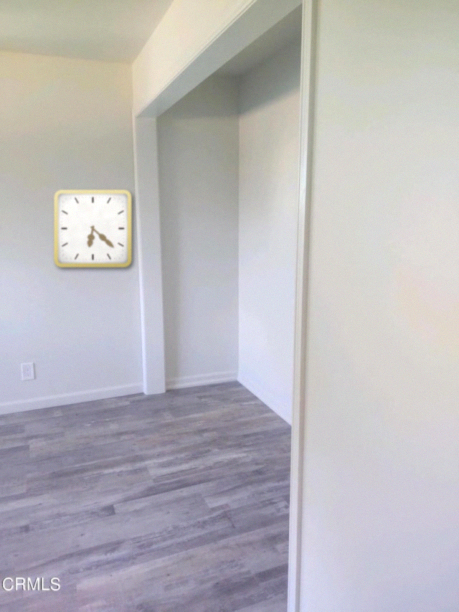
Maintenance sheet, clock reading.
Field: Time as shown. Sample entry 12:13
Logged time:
6:22
